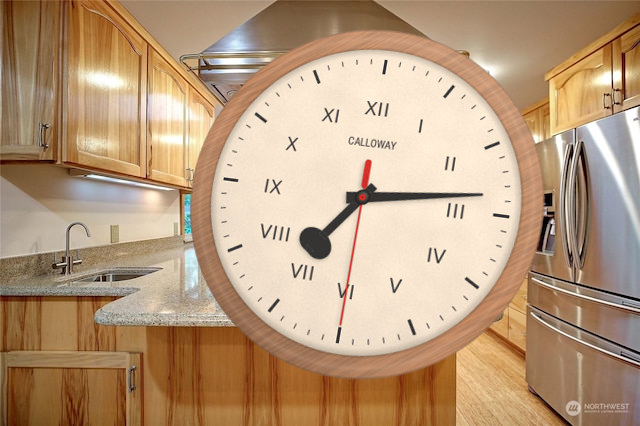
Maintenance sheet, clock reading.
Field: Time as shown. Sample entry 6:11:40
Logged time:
7:13:30
